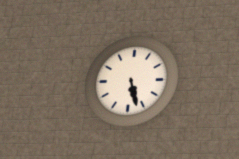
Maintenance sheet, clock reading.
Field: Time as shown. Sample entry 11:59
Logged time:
5:27
